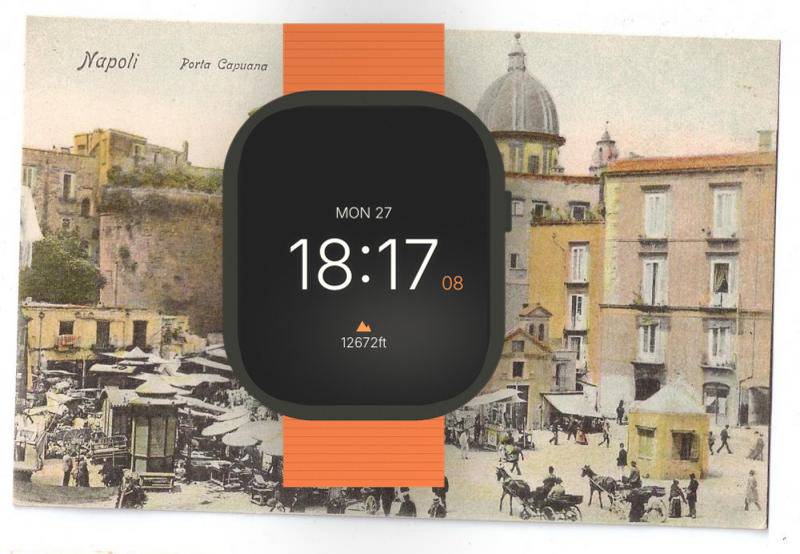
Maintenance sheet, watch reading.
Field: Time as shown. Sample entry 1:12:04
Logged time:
18:17:08
